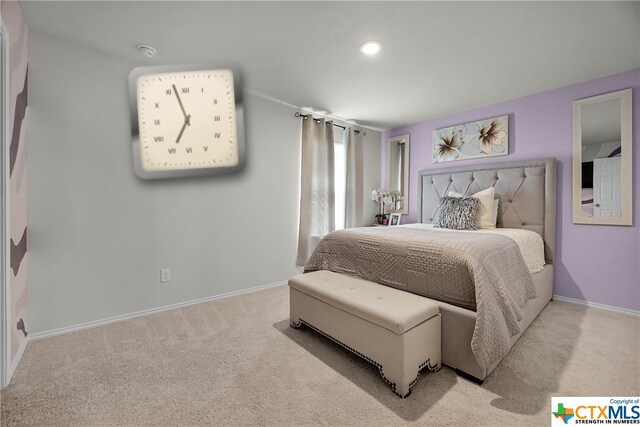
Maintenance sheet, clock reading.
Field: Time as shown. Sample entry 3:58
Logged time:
6:57
